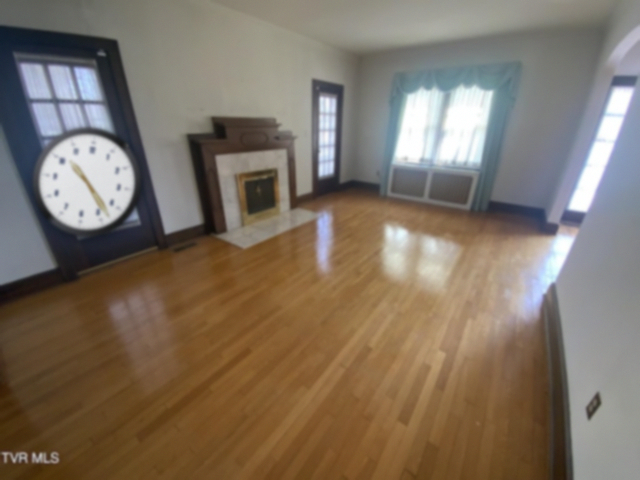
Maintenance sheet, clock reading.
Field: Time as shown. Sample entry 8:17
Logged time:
10:23
